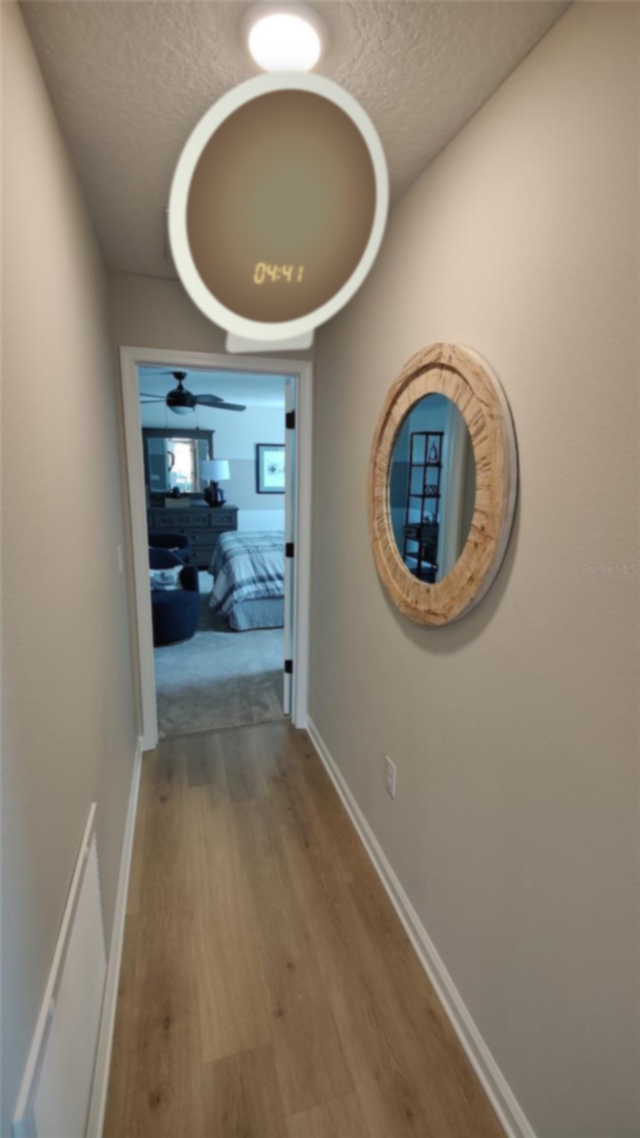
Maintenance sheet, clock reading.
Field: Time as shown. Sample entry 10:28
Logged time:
4:41
